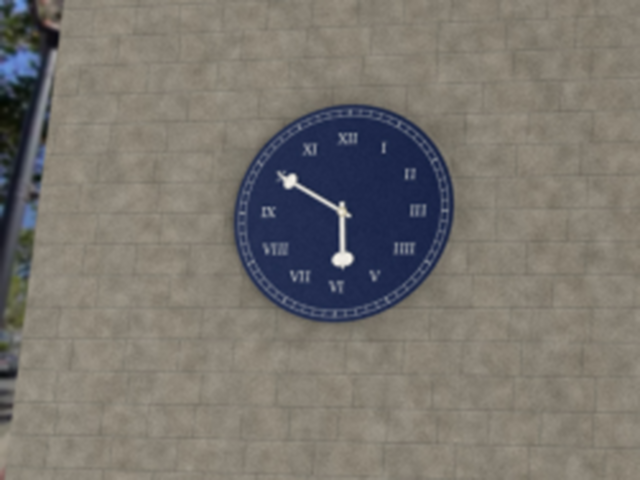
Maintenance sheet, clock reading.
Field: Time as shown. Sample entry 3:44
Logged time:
5:50
